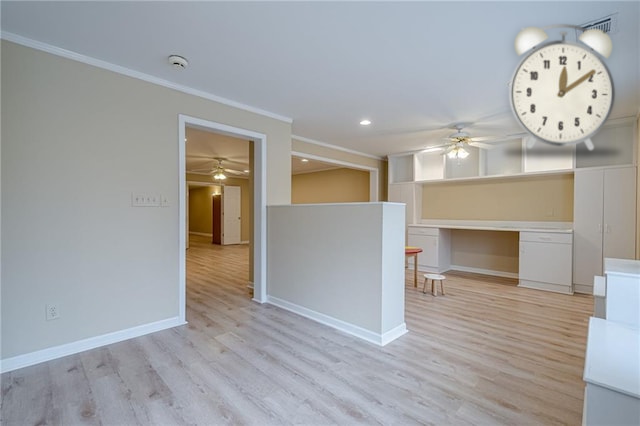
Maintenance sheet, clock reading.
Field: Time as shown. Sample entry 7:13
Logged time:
12:09
